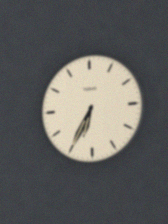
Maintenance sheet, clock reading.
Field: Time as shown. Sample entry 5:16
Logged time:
6:35
